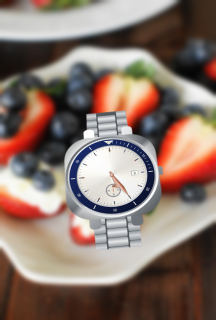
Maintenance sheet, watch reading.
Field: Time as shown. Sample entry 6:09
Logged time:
5:25
